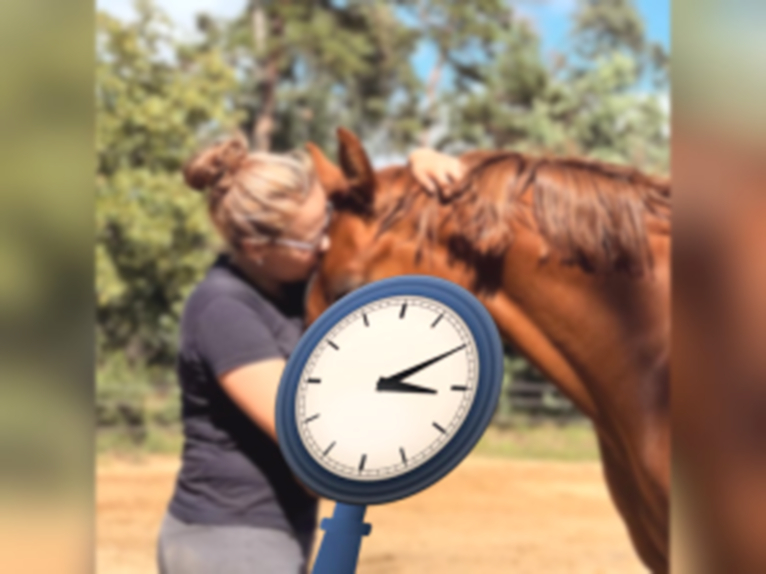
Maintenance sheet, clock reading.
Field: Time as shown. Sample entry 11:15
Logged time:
3:10
